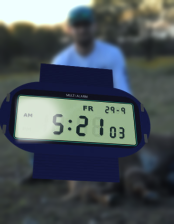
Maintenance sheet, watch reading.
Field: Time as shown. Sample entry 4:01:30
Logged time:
5:21:03
